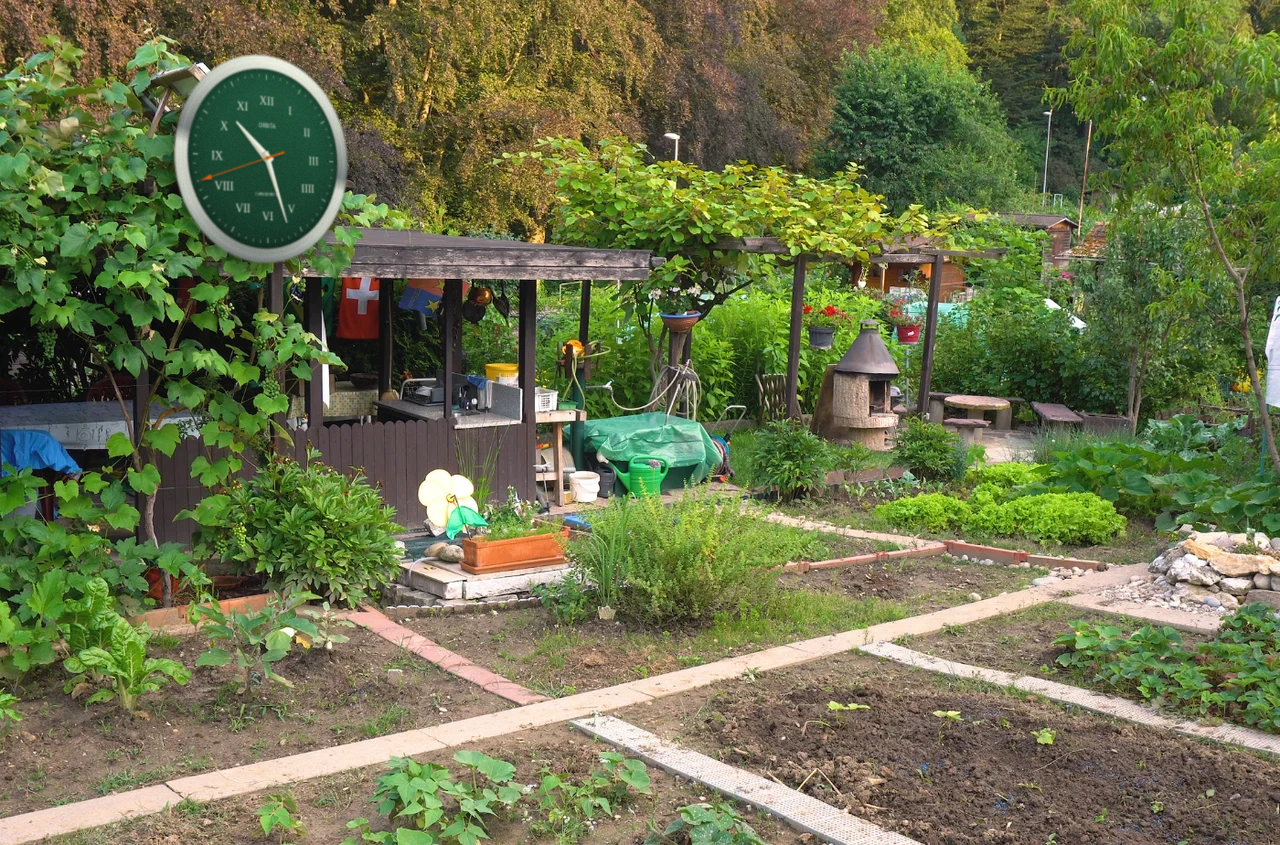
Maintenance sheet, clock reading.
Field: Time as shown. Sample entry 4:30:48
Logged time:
10:26:42
